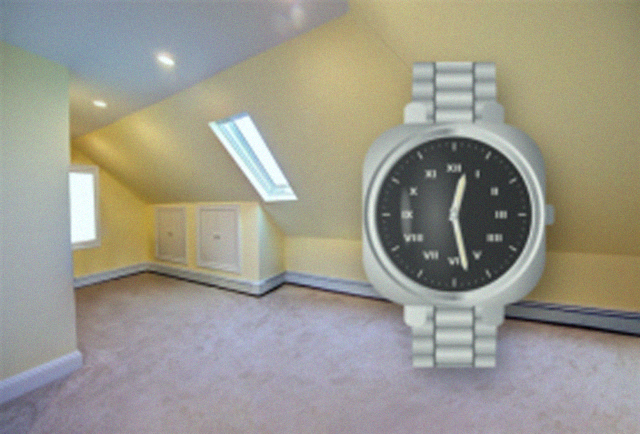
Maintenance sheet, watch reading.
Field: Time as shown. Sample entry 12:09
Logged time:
12:28
